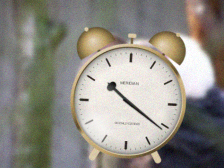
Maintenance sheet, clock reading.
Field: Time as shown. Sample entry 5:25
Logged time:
10:21
